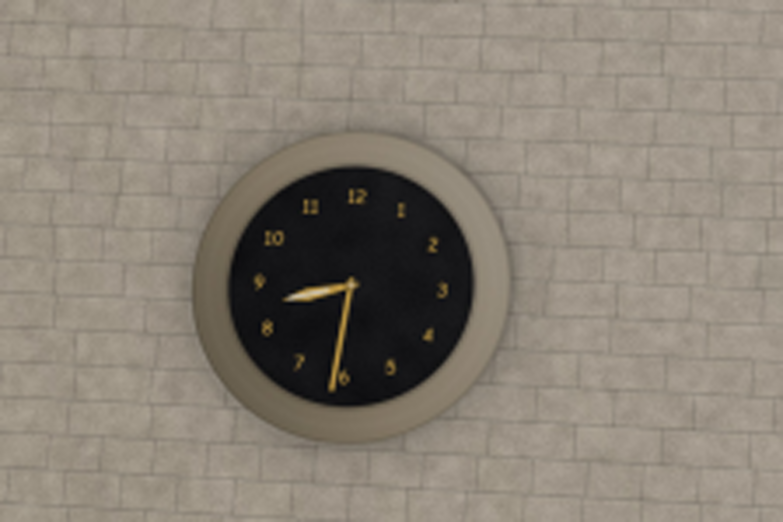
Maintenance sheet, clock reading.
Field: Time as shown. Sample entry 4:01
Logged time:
8:31
